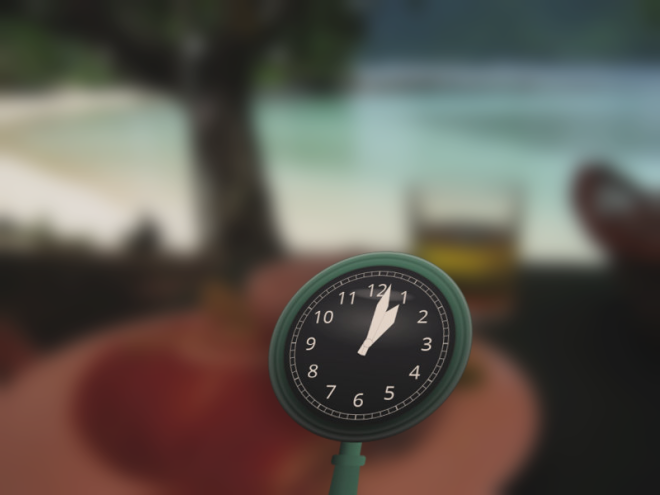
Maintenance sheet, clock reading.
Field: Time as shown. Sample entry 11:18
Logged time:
1:02
